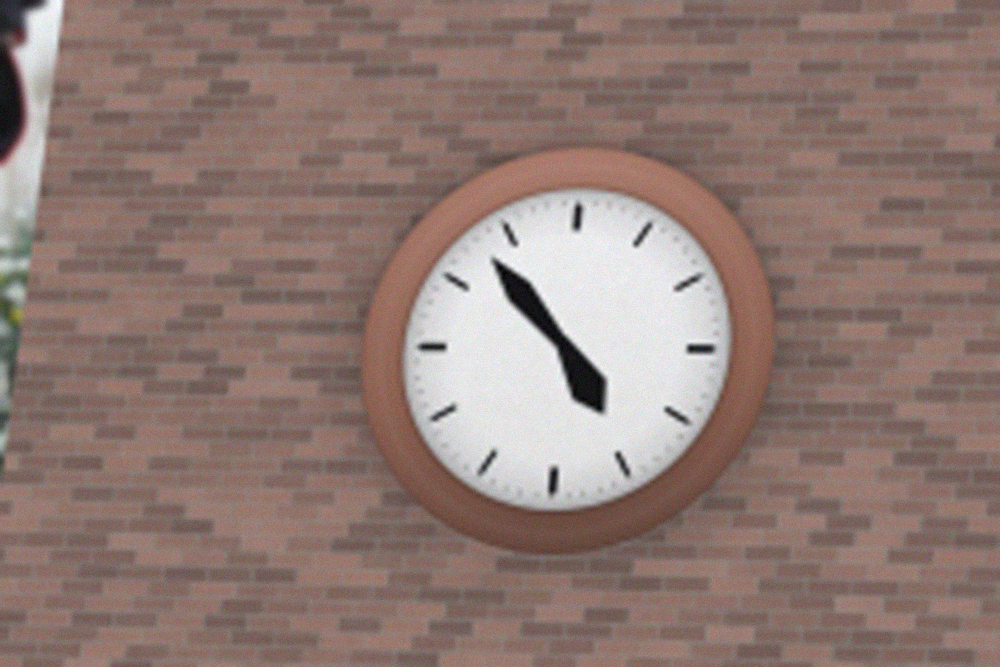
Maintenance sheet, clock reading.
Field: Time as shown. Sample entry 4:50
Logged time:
4:53
